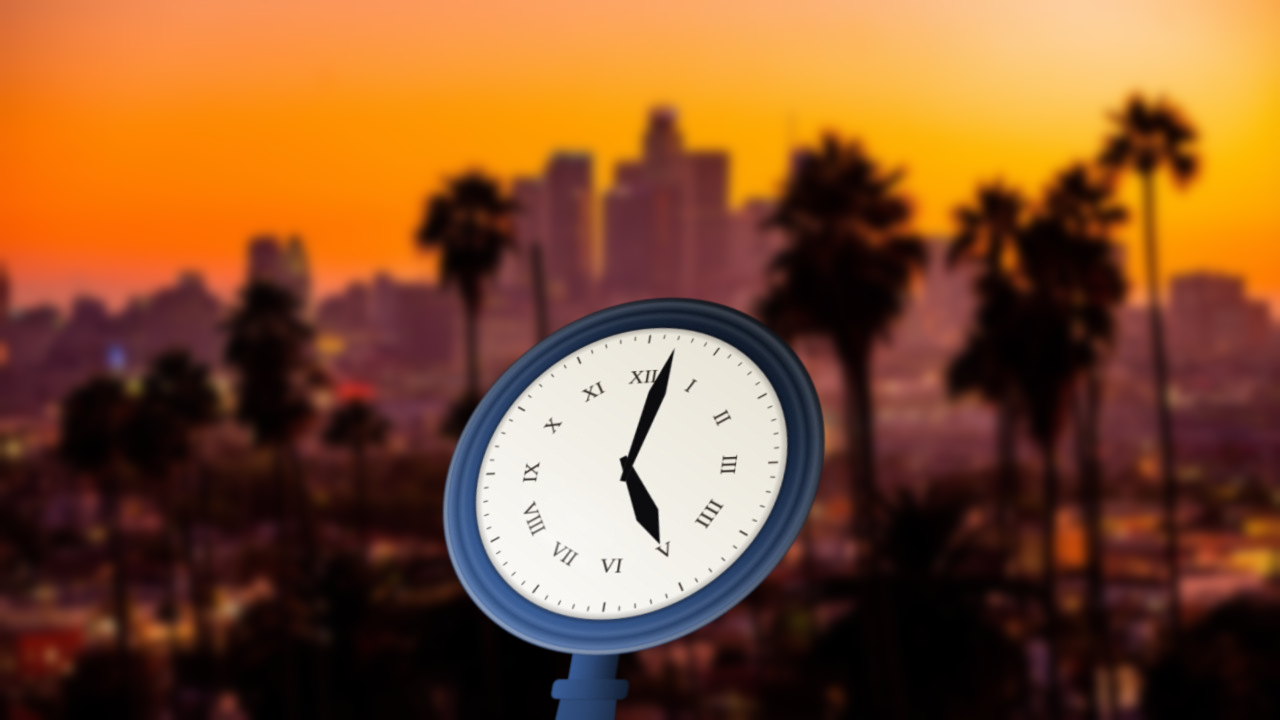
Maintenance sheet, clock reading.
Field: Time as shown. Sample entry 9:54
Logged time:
5:02
